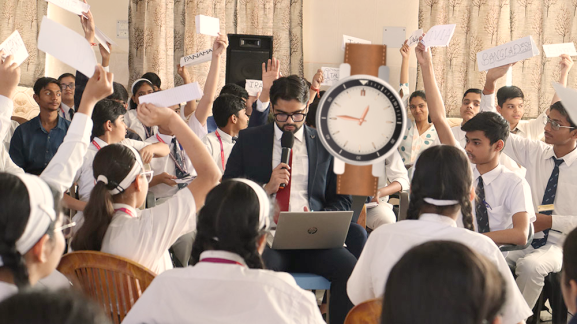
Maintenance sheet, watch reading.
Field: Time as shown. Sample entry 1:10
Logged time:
12:46
